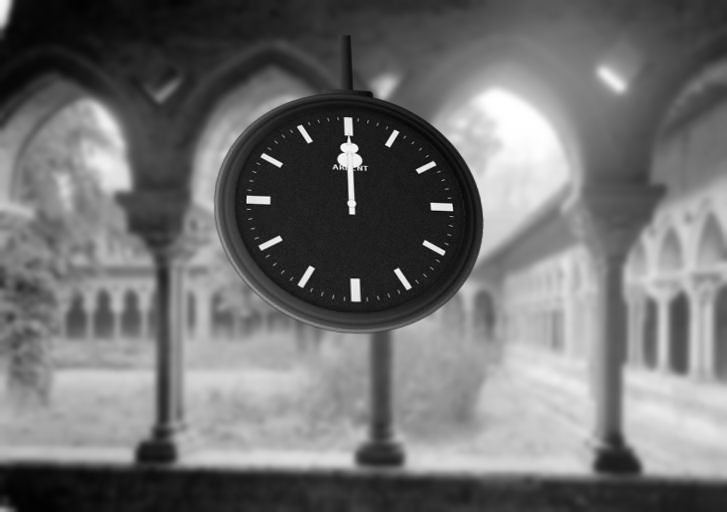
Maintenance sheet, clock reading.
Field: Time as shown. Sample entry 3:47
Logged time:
12:00
